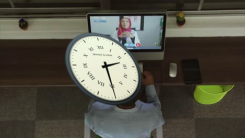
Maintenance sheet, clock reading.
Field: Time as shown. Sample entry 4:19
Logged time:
2:30
